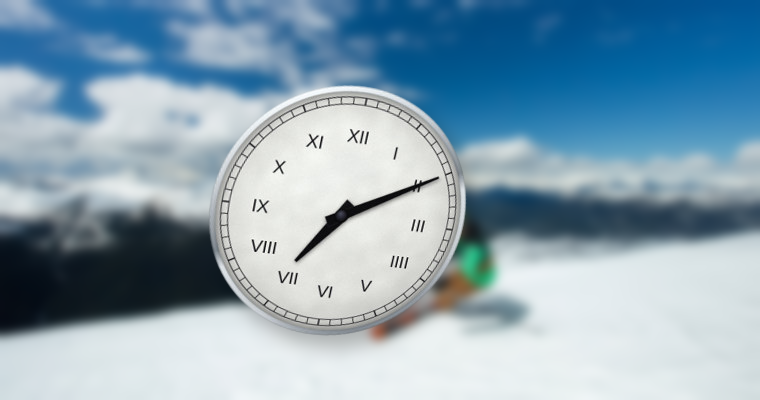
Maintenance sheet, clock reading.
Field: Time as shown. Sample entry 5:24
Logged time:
7:10
